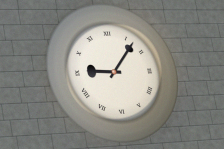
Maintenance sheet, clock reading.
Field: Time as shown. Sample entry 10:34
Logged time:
9:07
